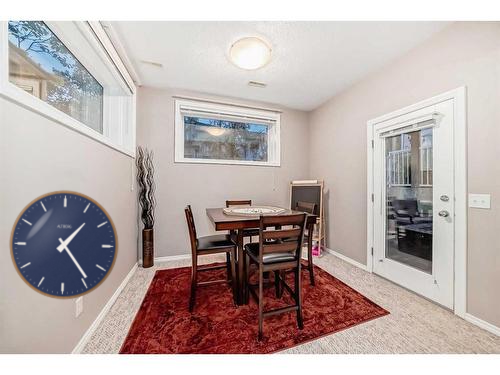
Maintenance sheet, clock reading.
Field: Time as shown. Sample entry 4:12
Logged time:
1:24
